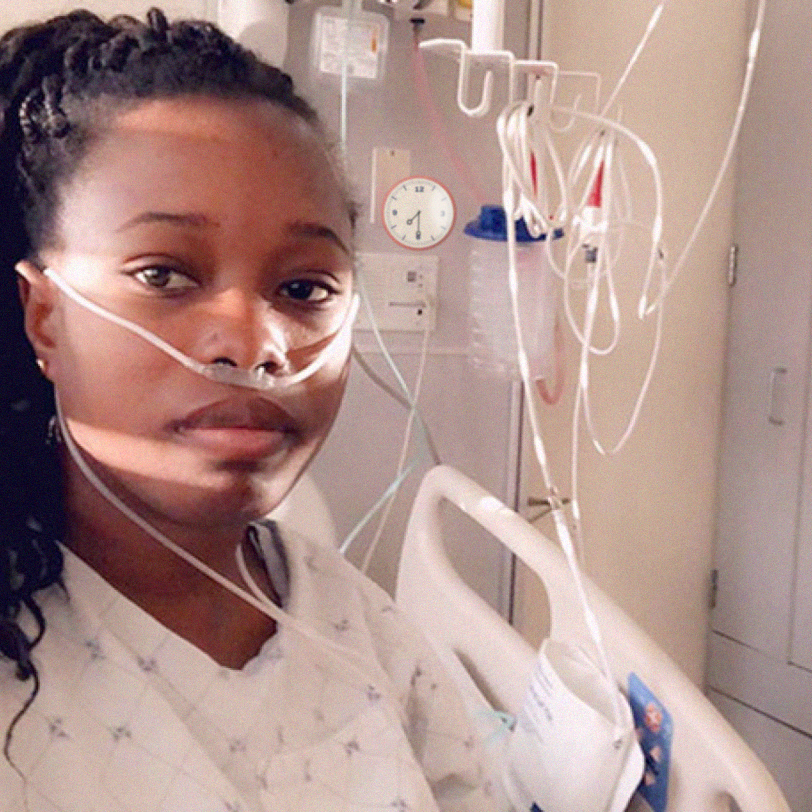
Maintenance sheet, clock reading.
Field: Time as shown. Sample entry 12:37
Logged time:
7:30
